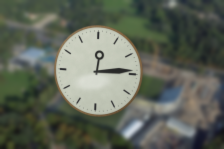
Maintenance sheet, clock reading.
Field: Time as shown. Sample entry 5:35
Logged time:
12:14
